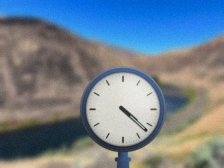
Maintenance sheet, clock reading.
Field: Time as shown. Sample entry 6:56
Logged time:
4:22
